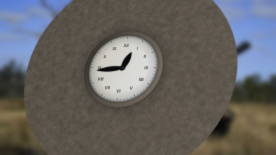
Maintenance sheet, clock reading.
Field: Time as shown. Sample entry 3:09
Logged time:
12:44
